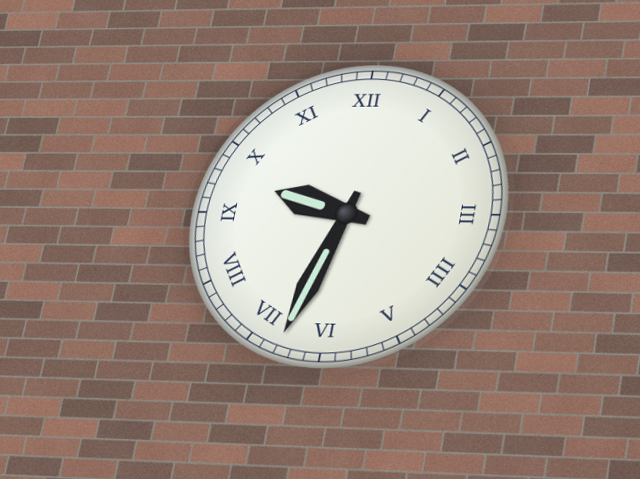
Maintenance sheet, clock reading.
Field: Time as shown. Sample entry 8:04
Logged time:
9:33
